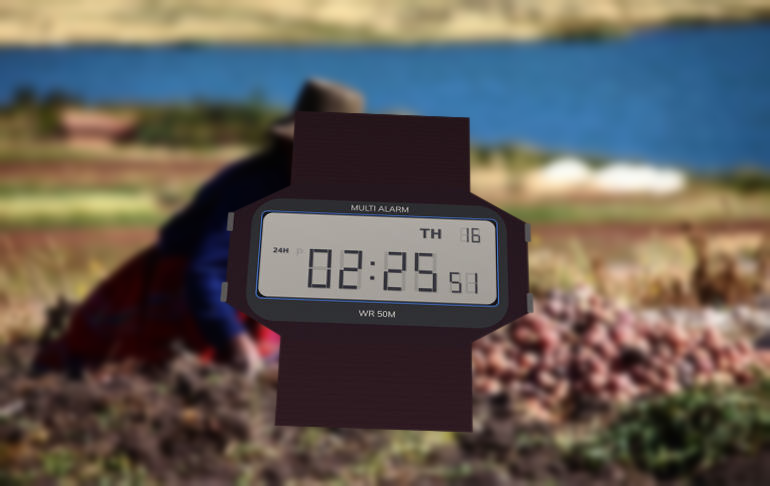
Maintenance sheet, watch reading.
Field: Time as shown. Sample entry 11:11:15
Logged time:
2:25:51
